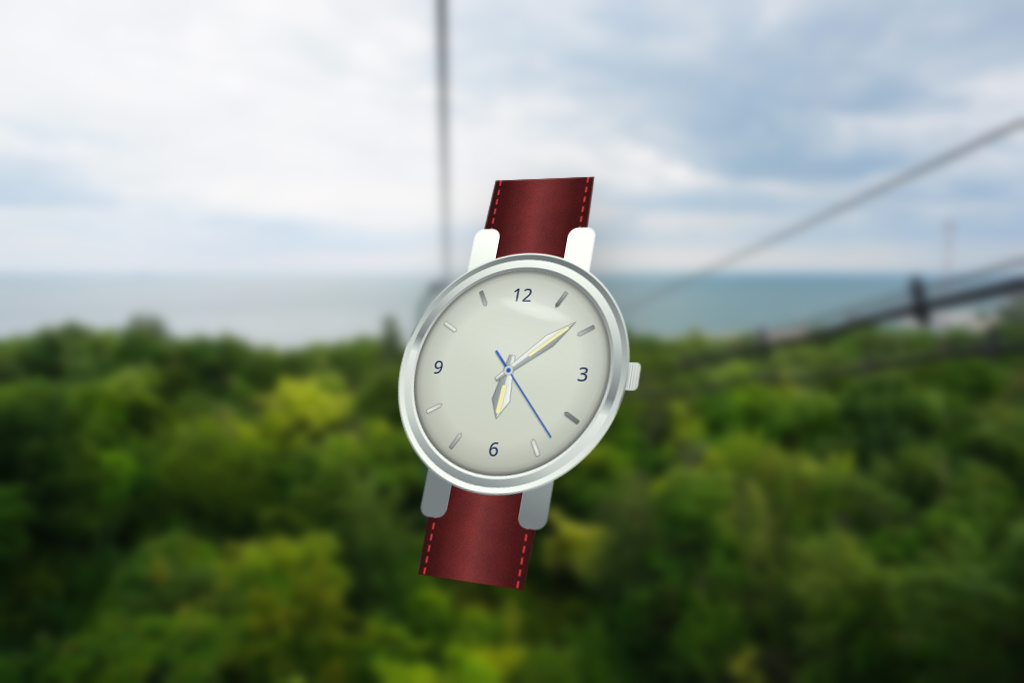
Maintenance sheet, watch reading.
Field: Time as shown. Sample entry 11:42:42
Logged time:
6:08:23
